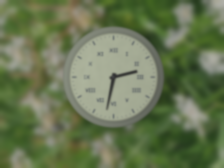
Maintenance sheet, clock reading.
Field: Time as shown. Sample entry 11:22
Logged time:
2:32
